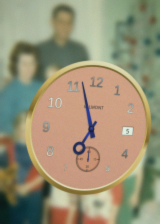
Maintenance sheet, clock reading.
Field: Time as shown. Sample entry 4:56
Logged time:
6:57
